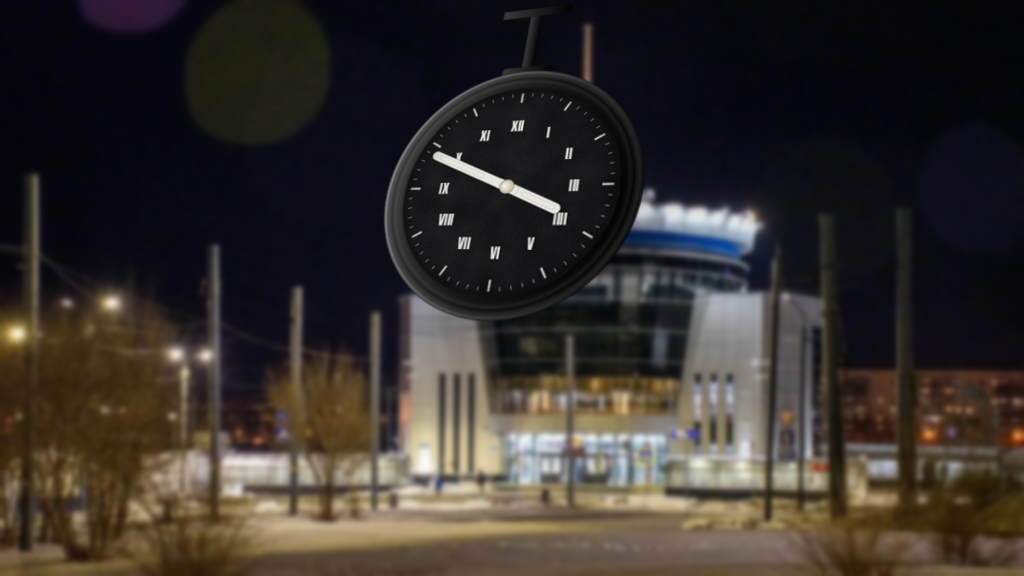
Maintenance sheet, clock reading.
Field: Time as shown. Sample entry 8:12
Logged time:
3:49
